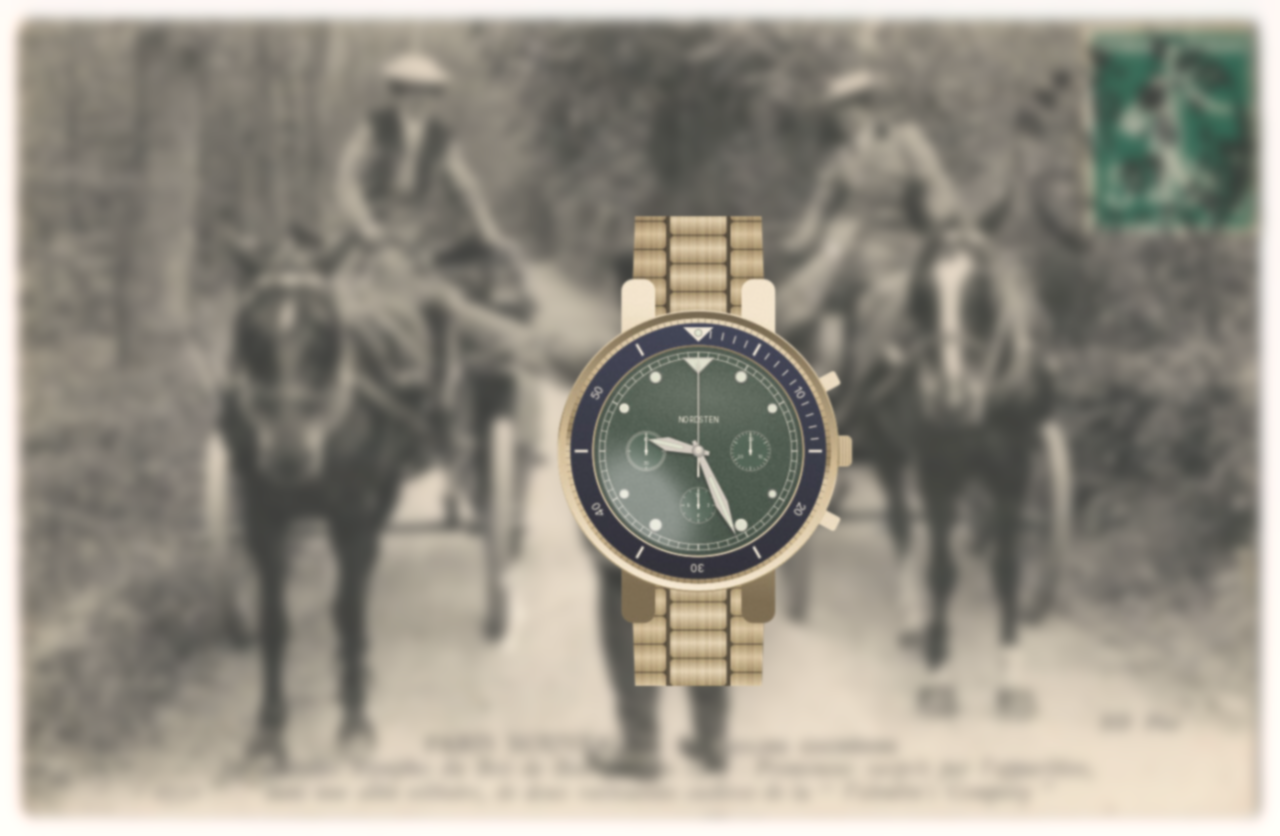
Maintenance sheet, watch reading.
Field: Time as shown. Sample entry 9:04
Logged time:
9:26
